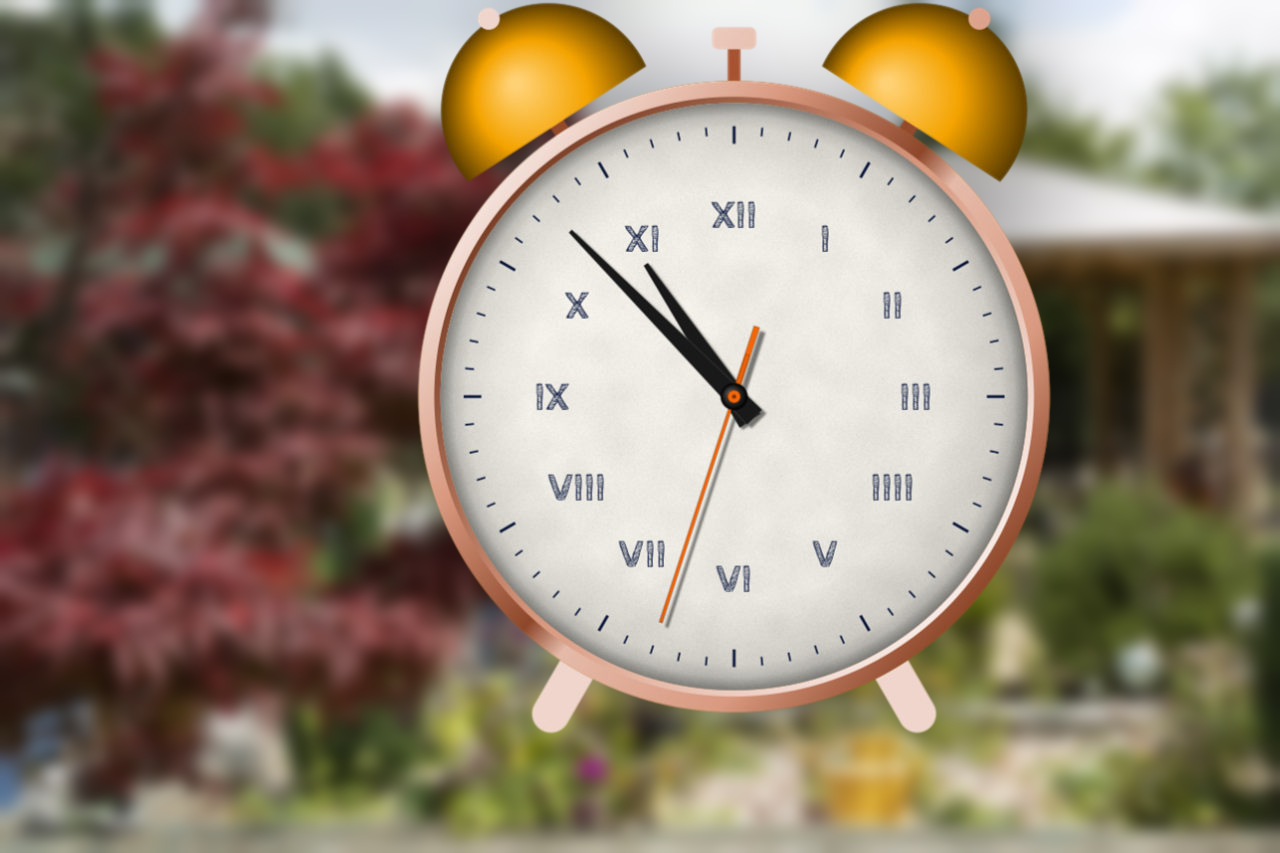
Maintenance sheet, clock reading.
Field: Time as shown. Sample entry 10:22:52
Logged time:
10:52:33
